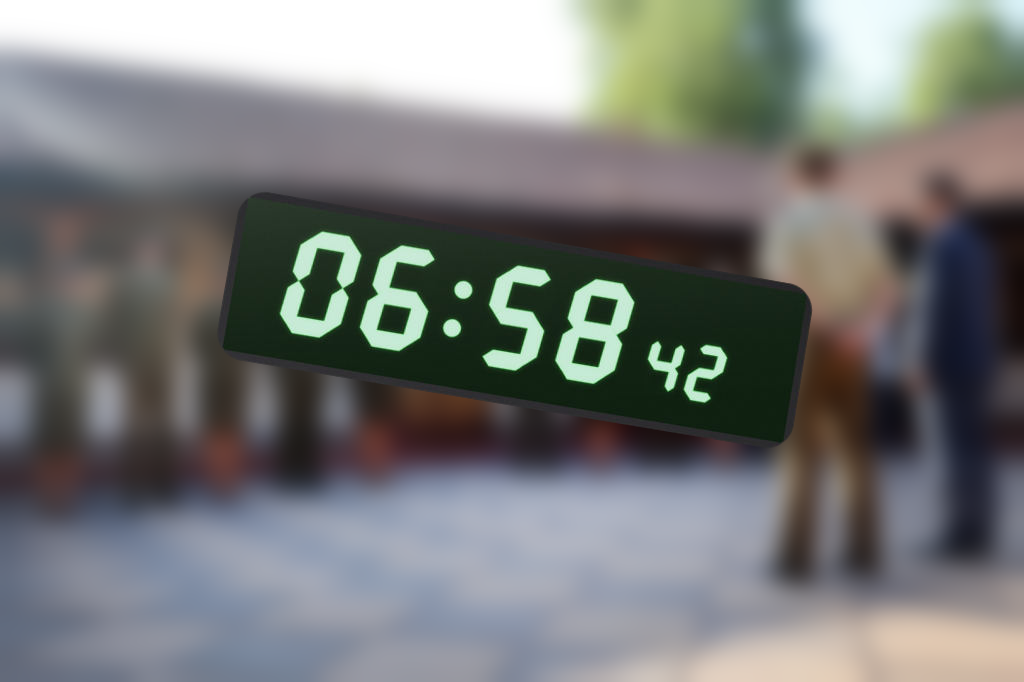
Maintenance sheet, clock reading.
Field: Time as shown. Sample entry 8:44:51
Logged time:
6:58:42
